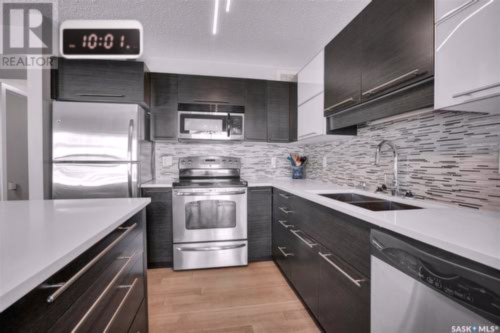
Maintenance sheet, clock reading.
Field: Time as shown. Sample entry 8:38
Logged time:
10:01
